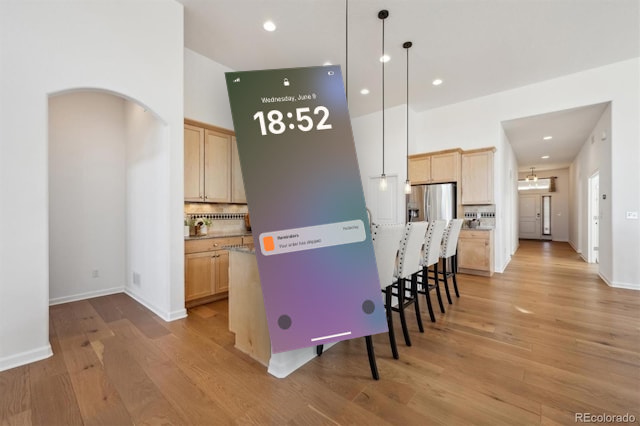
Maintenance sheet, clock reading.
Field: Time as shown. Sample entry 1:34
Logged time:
18:52
